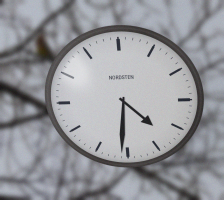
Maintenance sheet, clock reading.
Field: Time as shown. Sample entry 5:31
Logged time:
4:31
